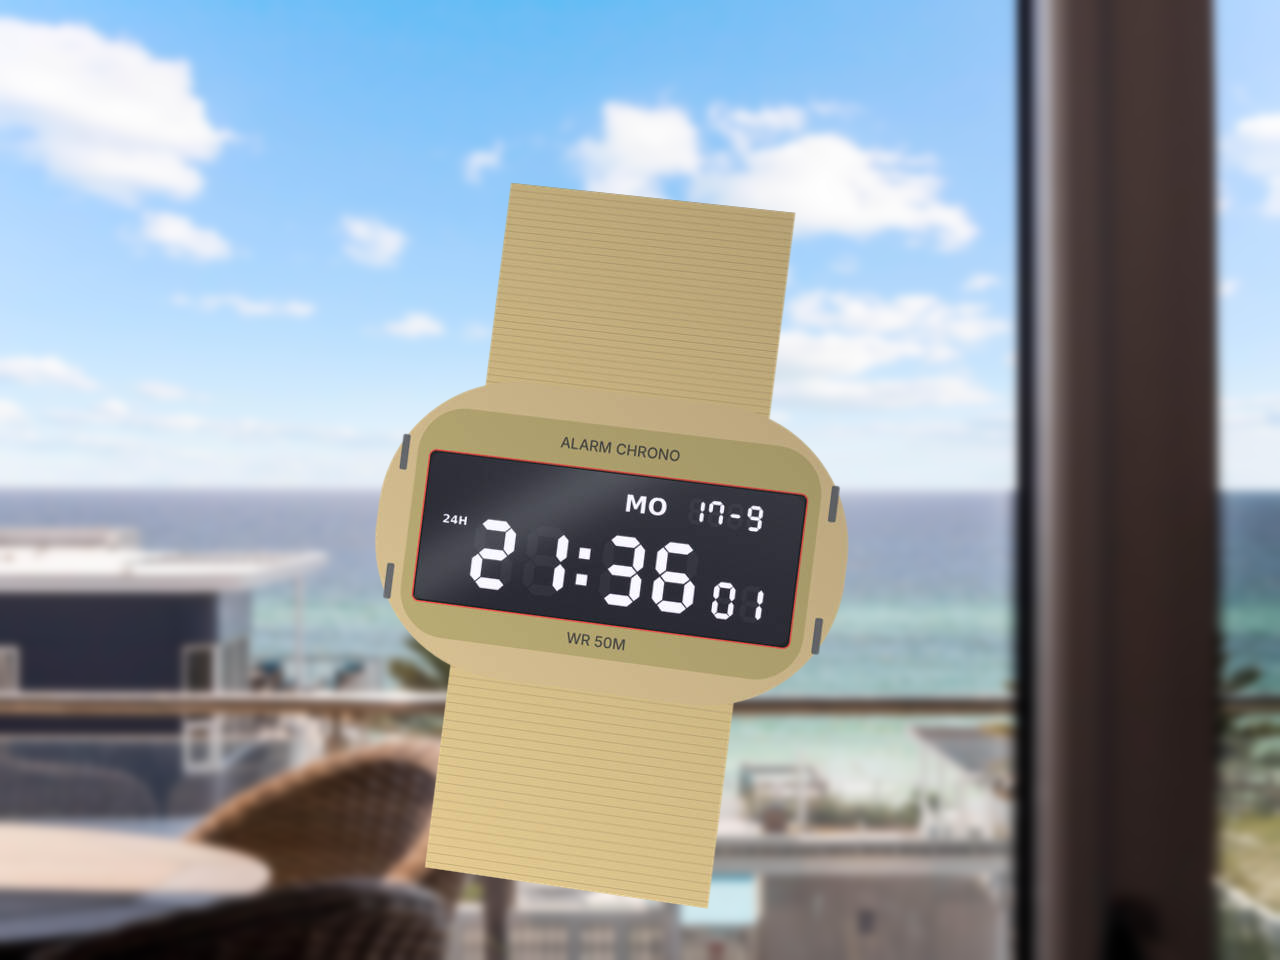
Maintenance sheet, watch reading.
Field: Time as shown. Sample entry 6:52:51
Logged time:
21:36:01
